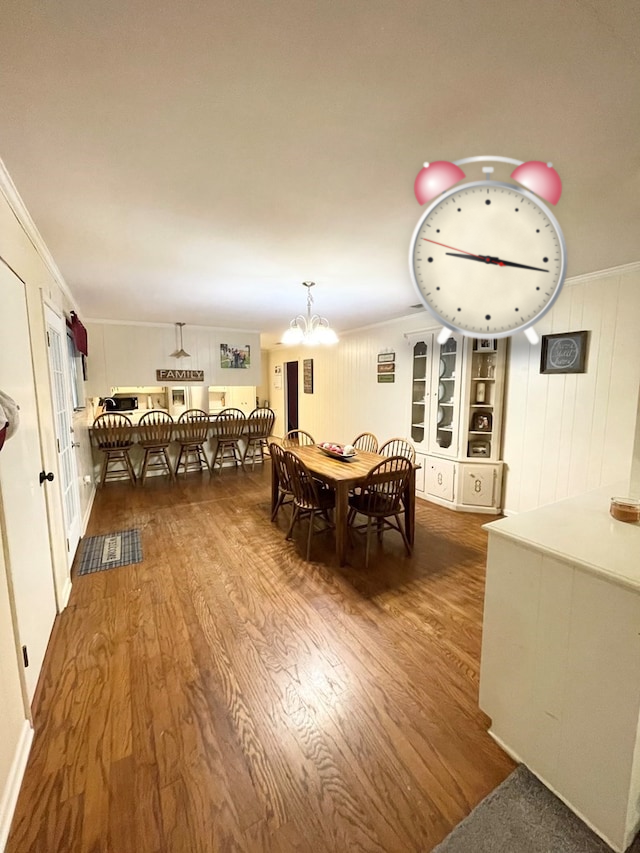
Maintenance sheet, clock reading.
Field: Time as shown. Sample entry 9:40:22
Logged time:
9:16:48
